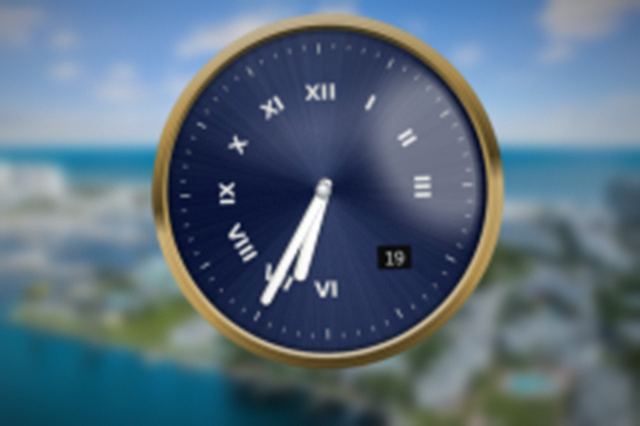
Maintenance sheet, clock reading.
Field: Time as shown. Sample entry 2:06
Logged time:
6:35
